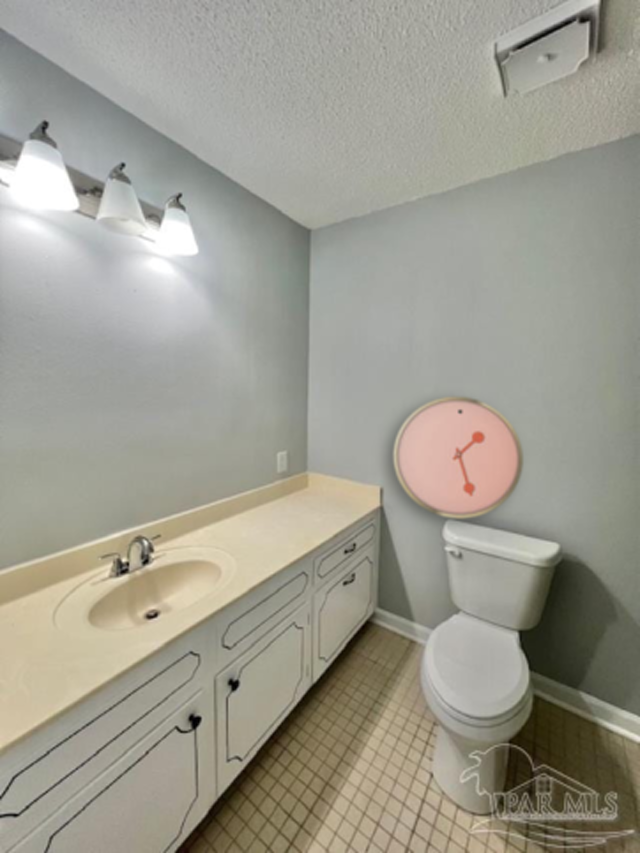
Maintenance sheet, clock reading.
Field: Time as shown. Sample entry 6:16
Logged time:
1:27
